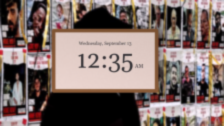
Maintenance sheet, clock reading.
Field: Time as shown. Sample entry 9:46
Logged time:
12:35
